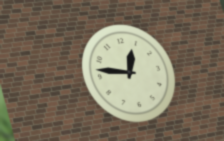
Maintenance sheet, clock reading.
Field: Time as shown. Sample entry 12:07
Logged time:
12:47
